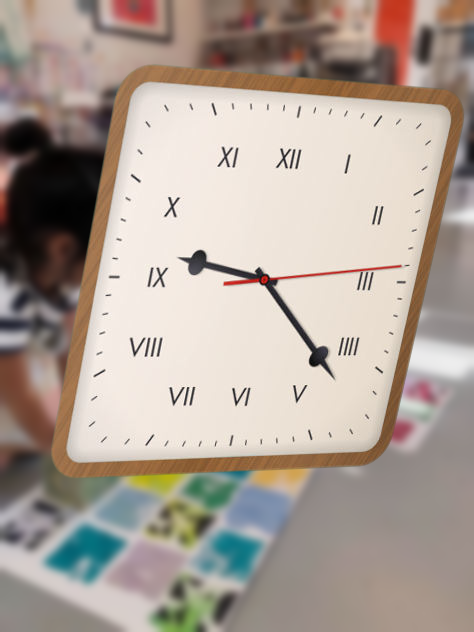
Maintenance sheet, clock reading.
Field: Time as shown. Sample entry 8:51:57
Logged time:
9:22:14
